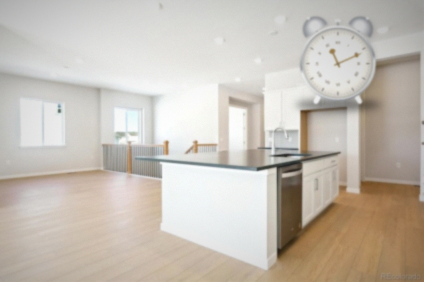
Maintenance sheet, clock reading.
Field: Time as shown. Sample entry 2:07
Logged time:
11:11
